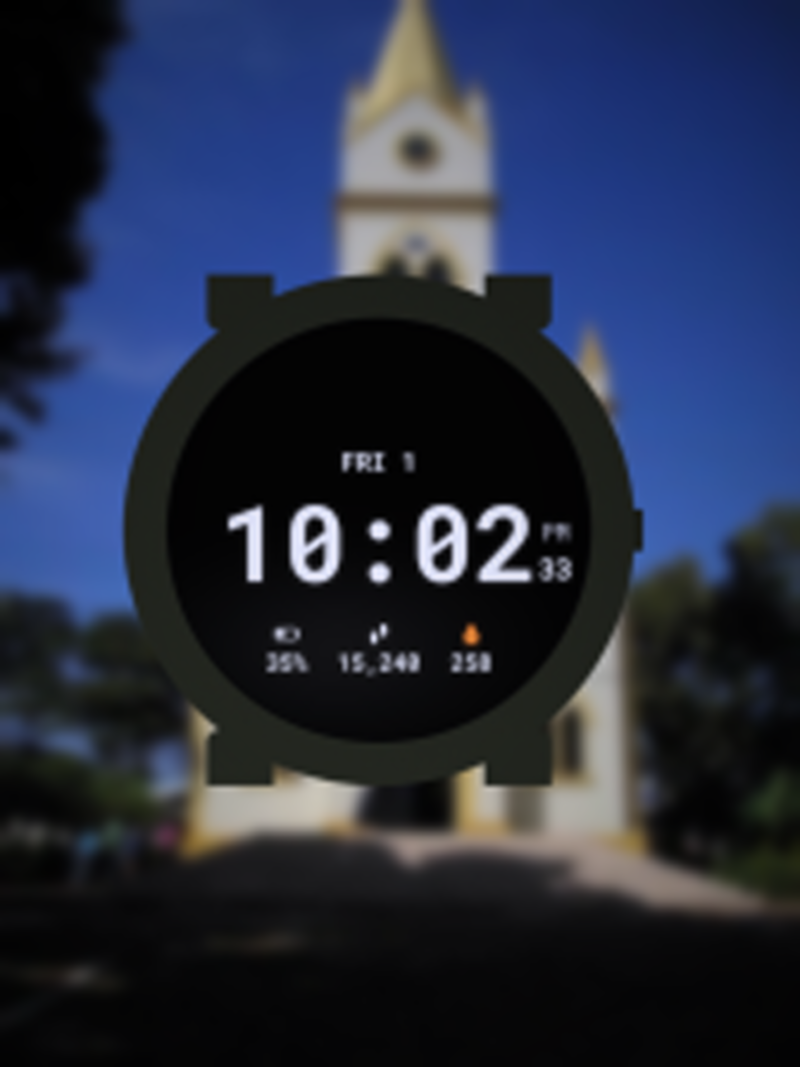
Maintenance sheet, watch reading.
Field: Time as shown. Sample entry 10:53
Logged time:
10:02
